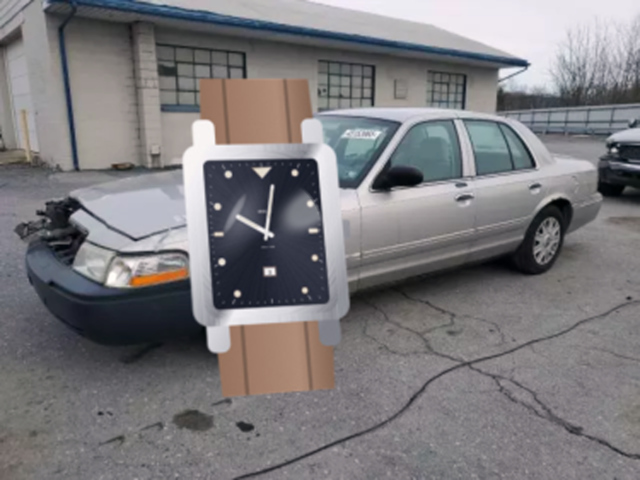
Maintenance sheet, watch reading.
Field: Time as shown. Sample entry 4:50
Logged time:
10:02
